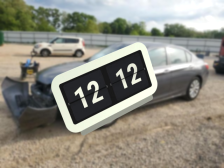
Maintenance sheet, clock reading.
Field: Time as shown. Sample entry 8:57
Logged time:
12:12
